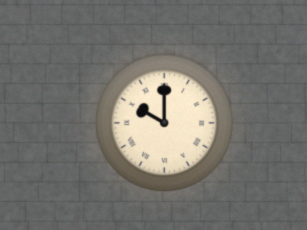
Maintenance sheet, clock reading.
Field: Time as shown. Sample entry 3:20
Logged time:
10:00
